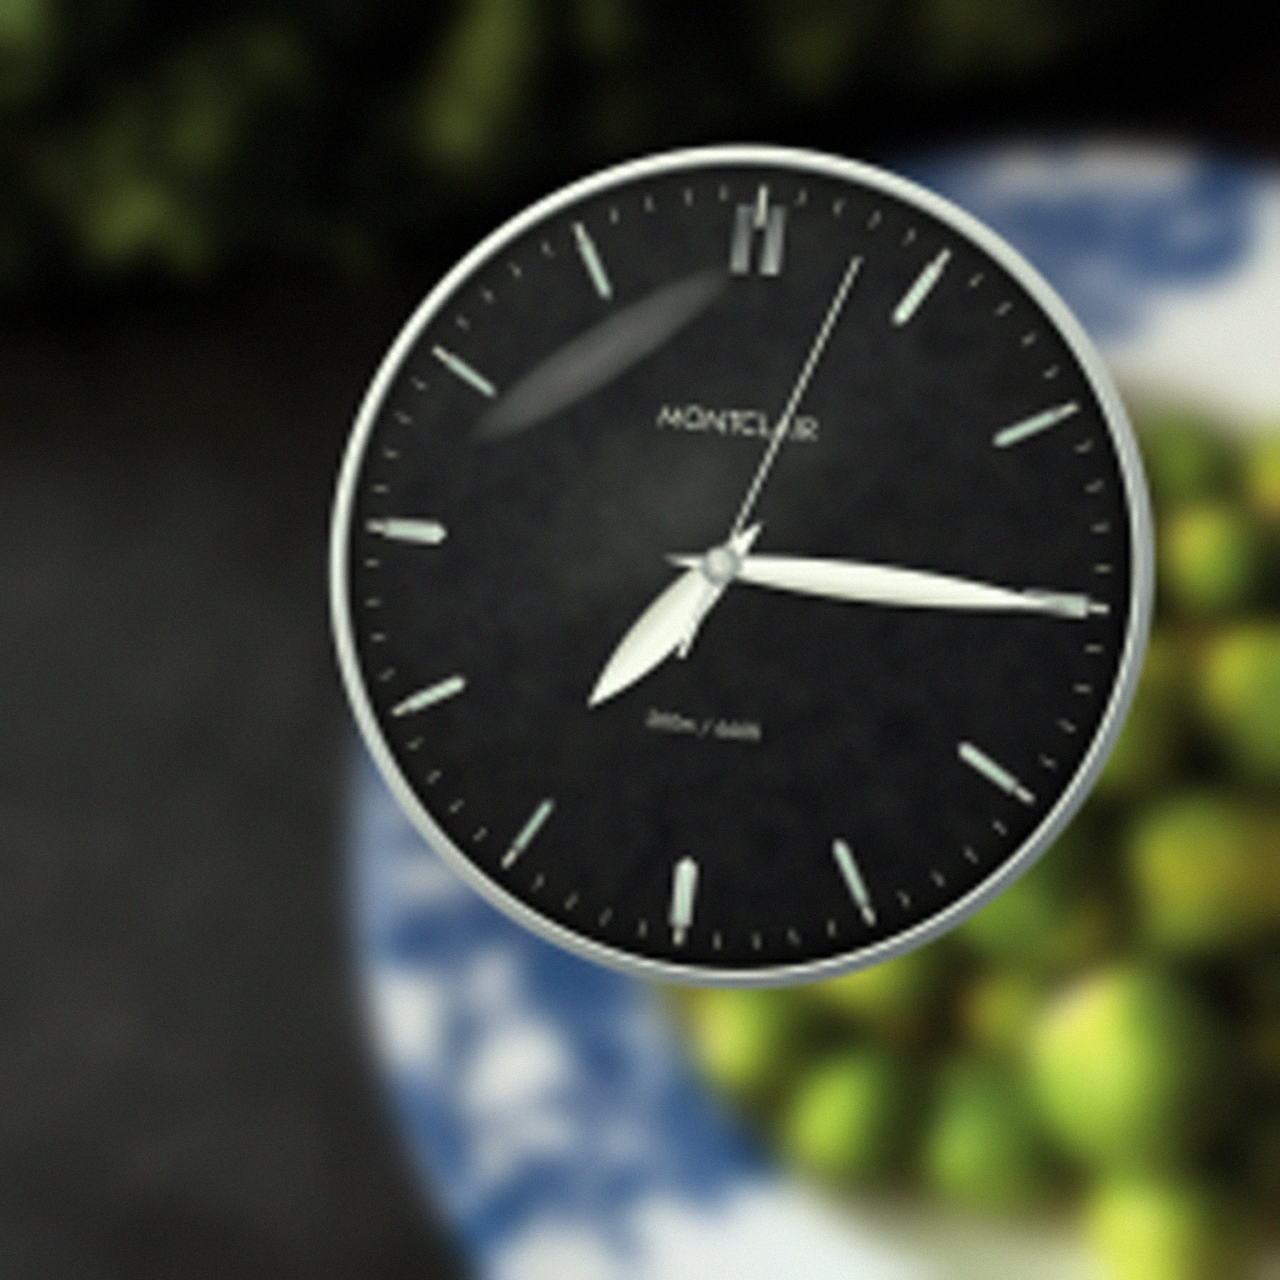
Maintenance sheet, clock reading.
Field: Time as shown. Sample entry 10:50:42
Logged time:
7:15:03
